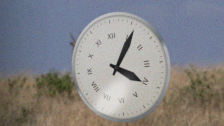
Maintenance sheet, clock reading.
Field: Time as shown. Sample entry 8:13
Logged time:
4:06
